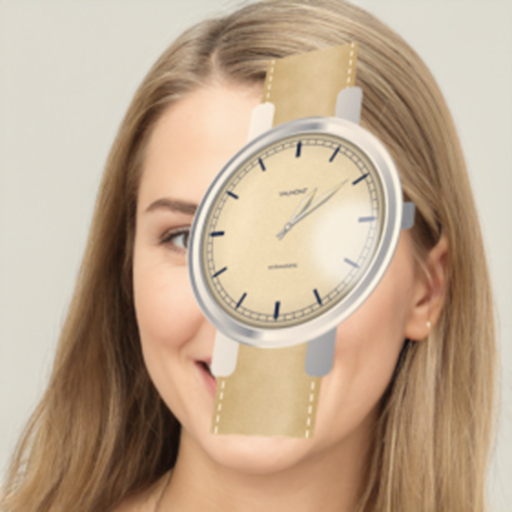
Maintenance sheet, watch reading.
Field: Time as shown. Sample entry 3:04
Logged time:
1:09
